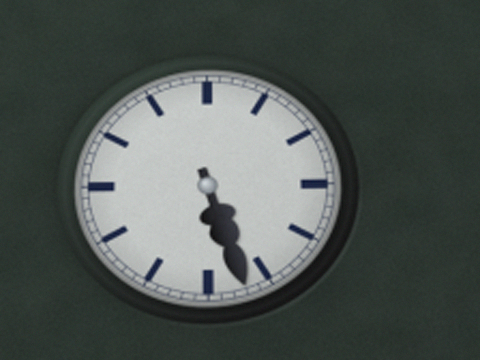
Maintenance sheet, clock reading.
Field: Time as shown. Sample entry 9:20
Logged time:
5:27
